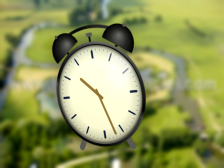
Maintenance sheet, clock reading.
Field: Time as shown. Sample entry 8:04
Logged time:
10:27
